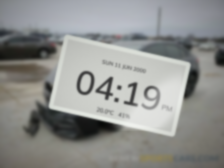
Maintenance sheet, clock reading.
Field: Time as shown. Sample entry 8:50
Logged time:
4:19
